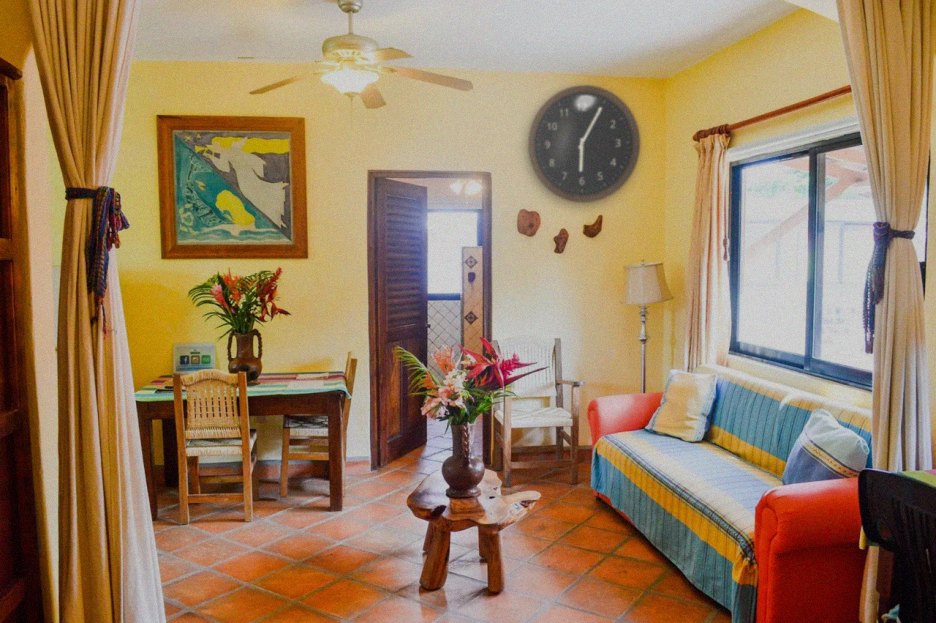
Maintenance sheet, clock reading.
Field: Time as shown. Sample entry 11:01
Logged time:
6:05
